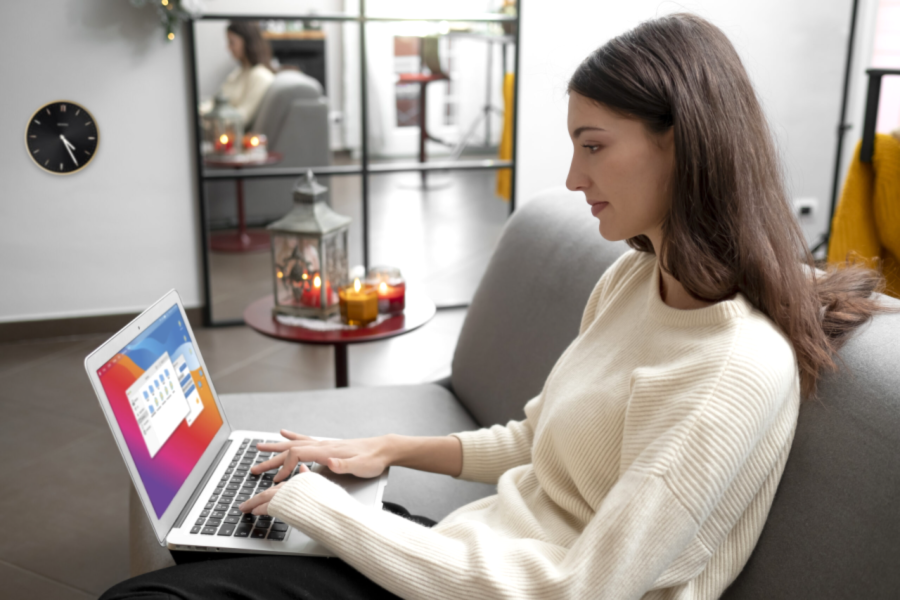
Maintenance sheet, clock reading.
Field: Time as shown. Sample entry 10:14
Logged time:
4:25
